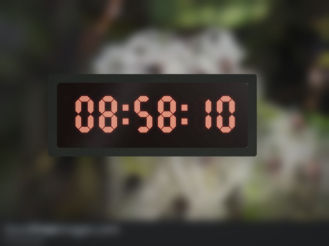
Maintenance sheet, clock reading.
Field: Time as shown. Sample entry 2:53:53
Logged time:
8:58:10
